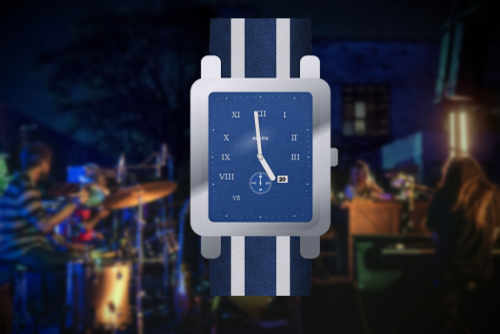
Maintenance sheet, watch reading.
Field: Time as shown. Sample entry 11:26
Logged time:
4:59
